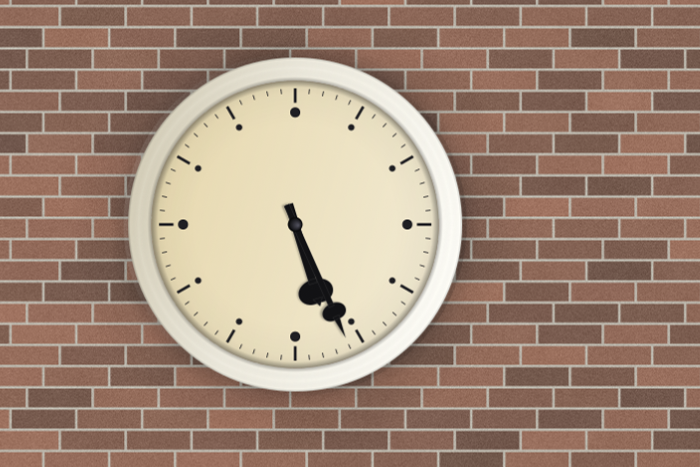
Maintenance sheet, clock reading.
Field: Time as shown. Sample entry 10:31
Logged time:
5:26
